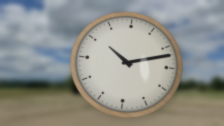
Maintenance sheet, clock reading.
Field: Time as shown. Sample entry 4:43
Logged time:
10:12
